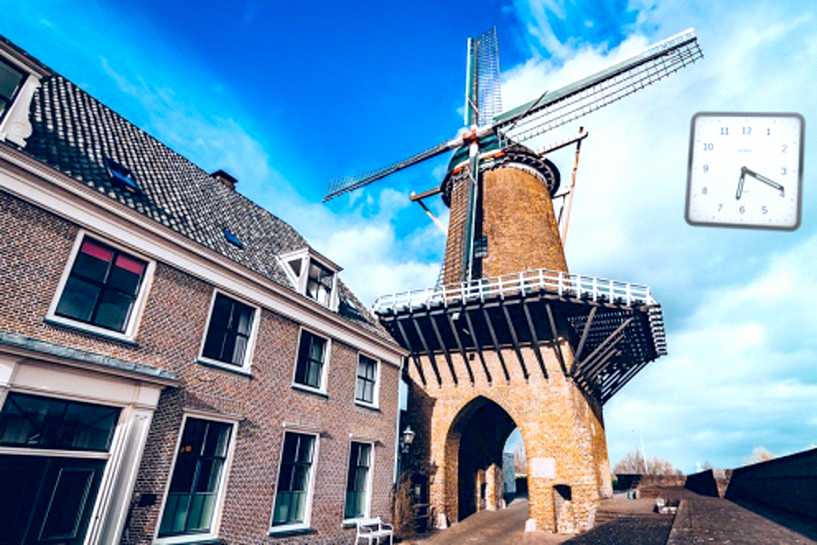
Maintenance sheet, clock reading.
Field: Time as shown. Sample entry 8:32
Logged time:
6:19
